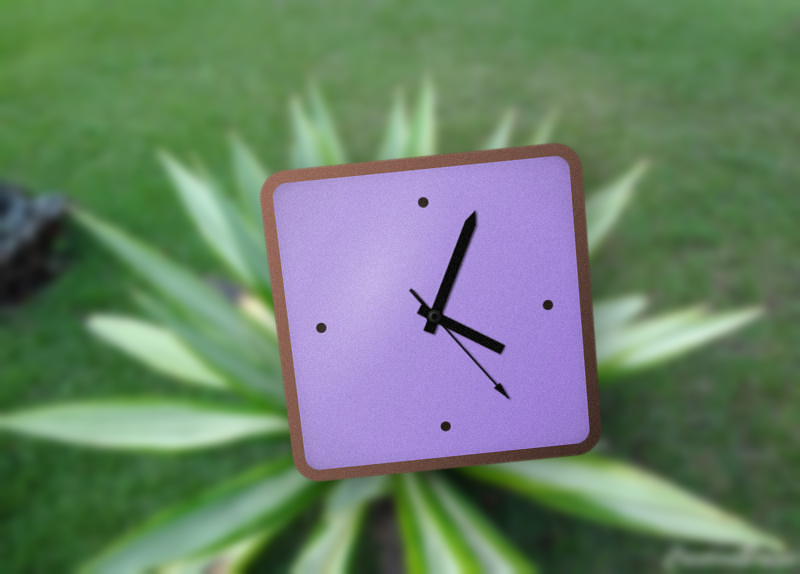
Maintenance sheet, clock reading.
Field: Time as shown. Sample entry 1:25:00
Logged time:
4:04:24
